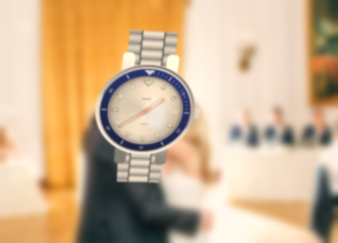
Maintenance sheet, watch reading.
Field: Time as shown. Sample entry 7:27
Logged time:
1:39
